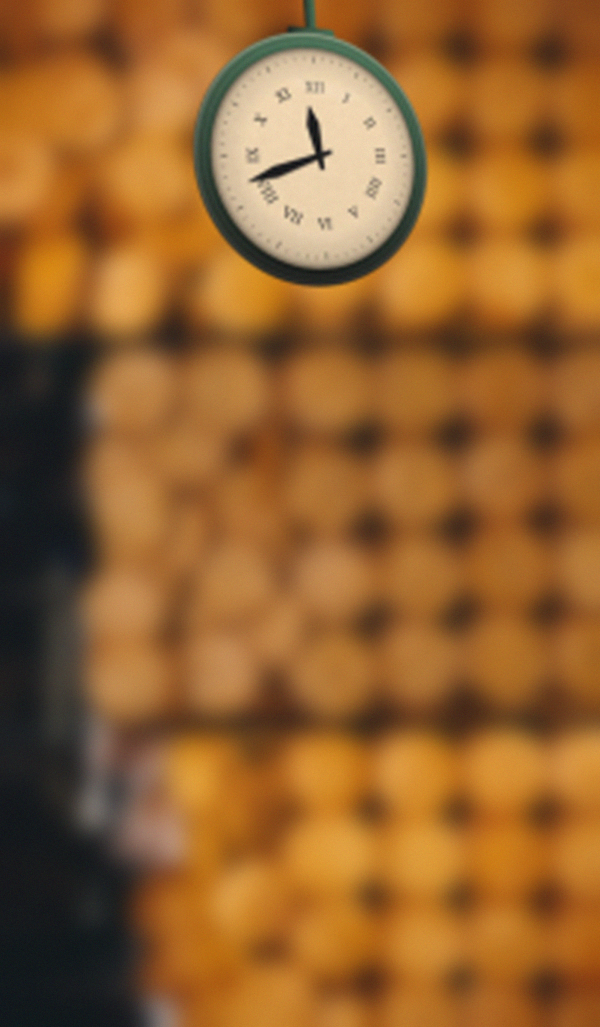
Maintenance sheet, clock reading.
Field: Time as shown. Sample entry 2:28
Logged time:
11:42
